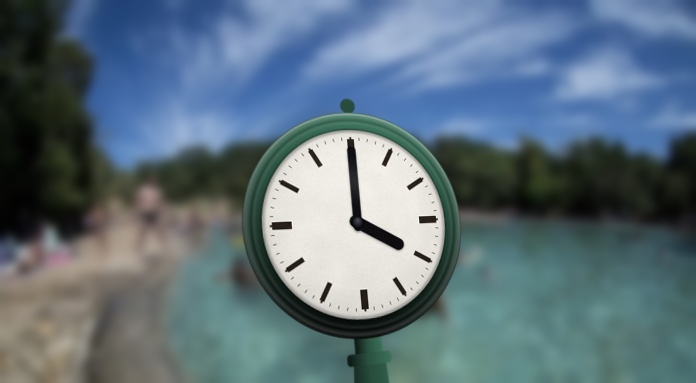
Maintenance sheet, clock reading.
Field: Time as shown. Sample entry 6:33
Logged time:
4:00
